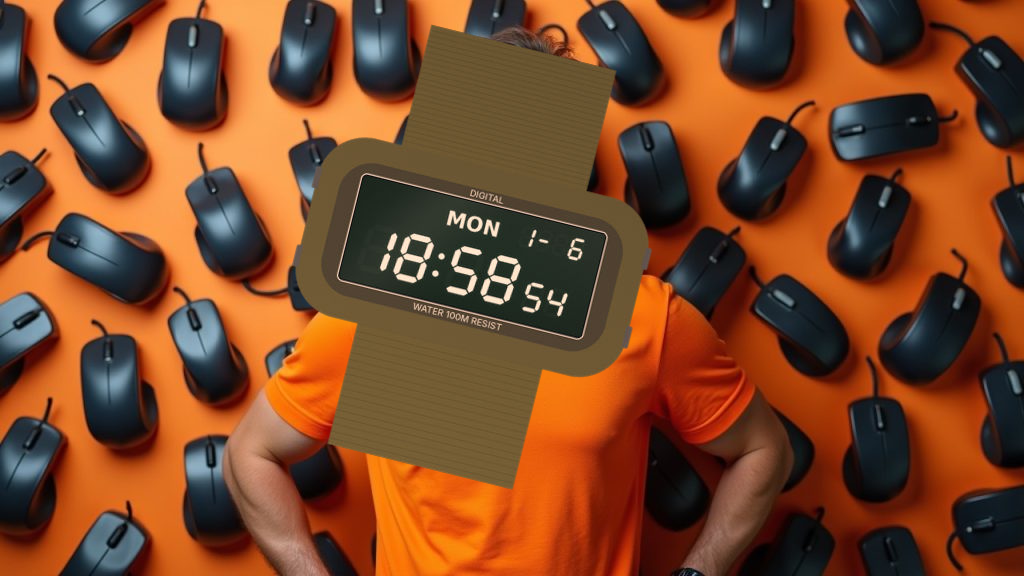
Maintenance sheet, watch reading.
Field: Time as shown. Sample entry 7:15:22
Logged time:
18:58:54
